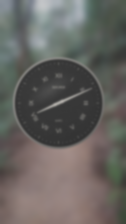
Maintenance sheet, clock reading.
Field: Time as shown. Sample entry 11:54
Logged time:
8:11
